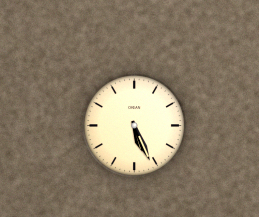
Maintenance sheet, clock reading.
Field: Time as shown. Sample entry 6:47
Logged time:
5:26
